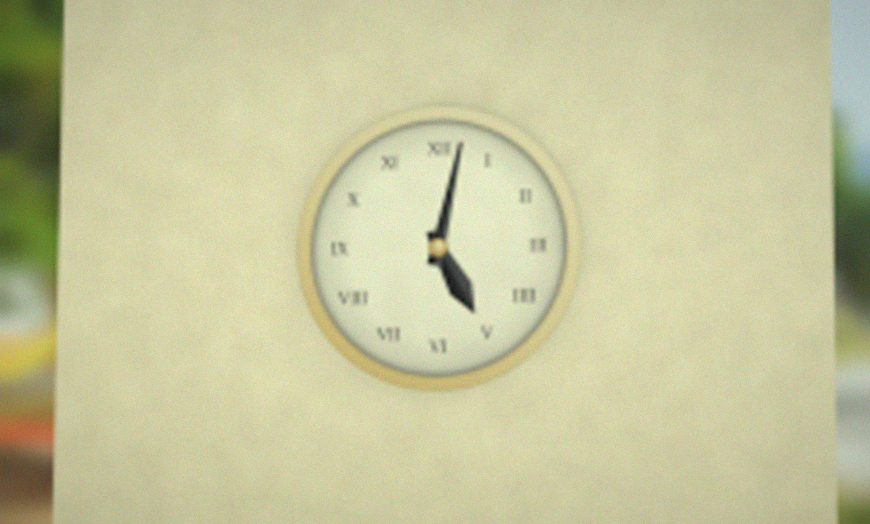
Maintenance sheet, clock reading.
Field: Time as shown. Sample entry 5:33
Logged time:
5:02
